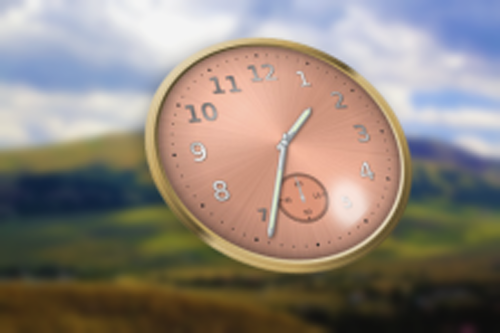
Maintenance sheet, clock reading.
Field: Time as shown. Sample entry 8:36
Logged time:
1:34
